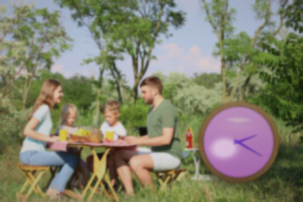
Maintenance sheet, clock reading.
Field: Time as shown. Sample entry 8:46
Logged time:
2:20
